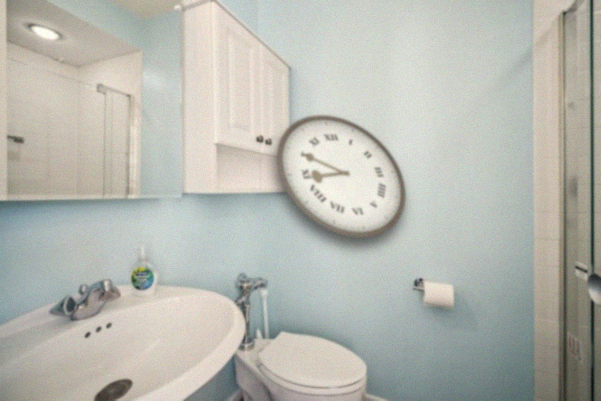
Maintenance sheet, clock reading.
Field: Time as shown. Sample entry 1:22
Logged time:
8:50
